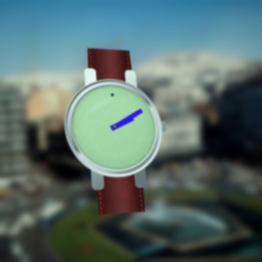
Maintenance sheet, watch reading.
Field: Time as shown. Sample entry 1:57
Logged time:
2:10
